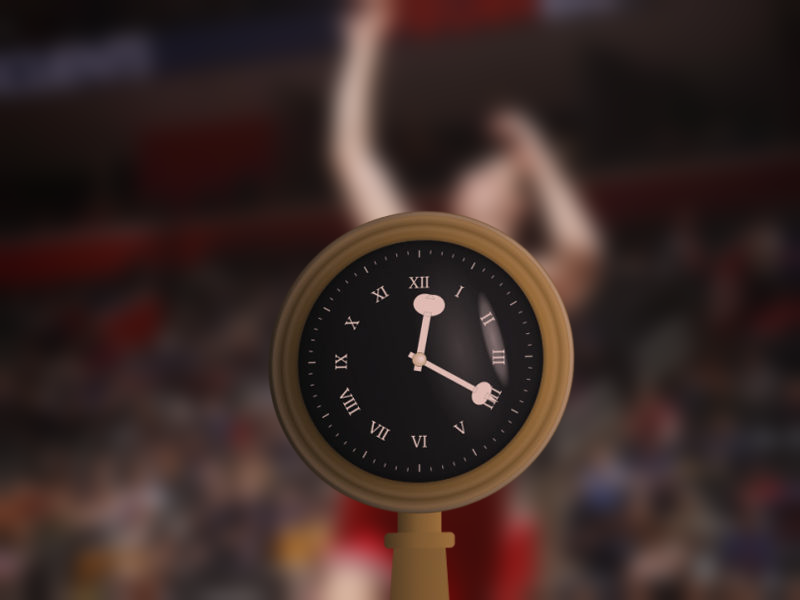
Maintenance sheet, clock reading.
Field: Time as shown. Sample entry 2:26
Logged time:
12:20
